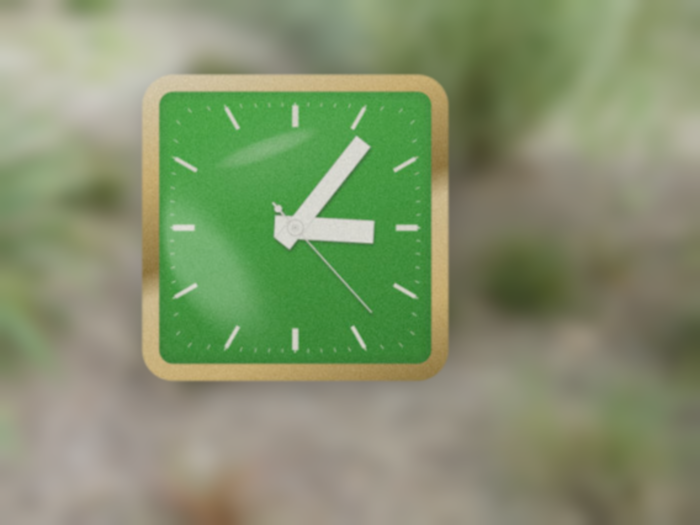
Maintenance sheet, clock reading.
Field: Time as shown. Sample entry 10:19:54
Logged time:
3:06:23
